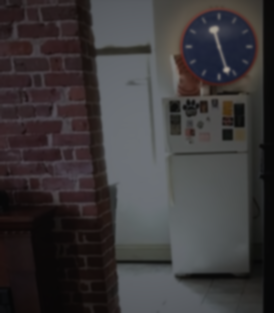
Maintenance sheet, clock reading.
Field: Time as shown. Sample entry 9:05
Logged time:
11:27
